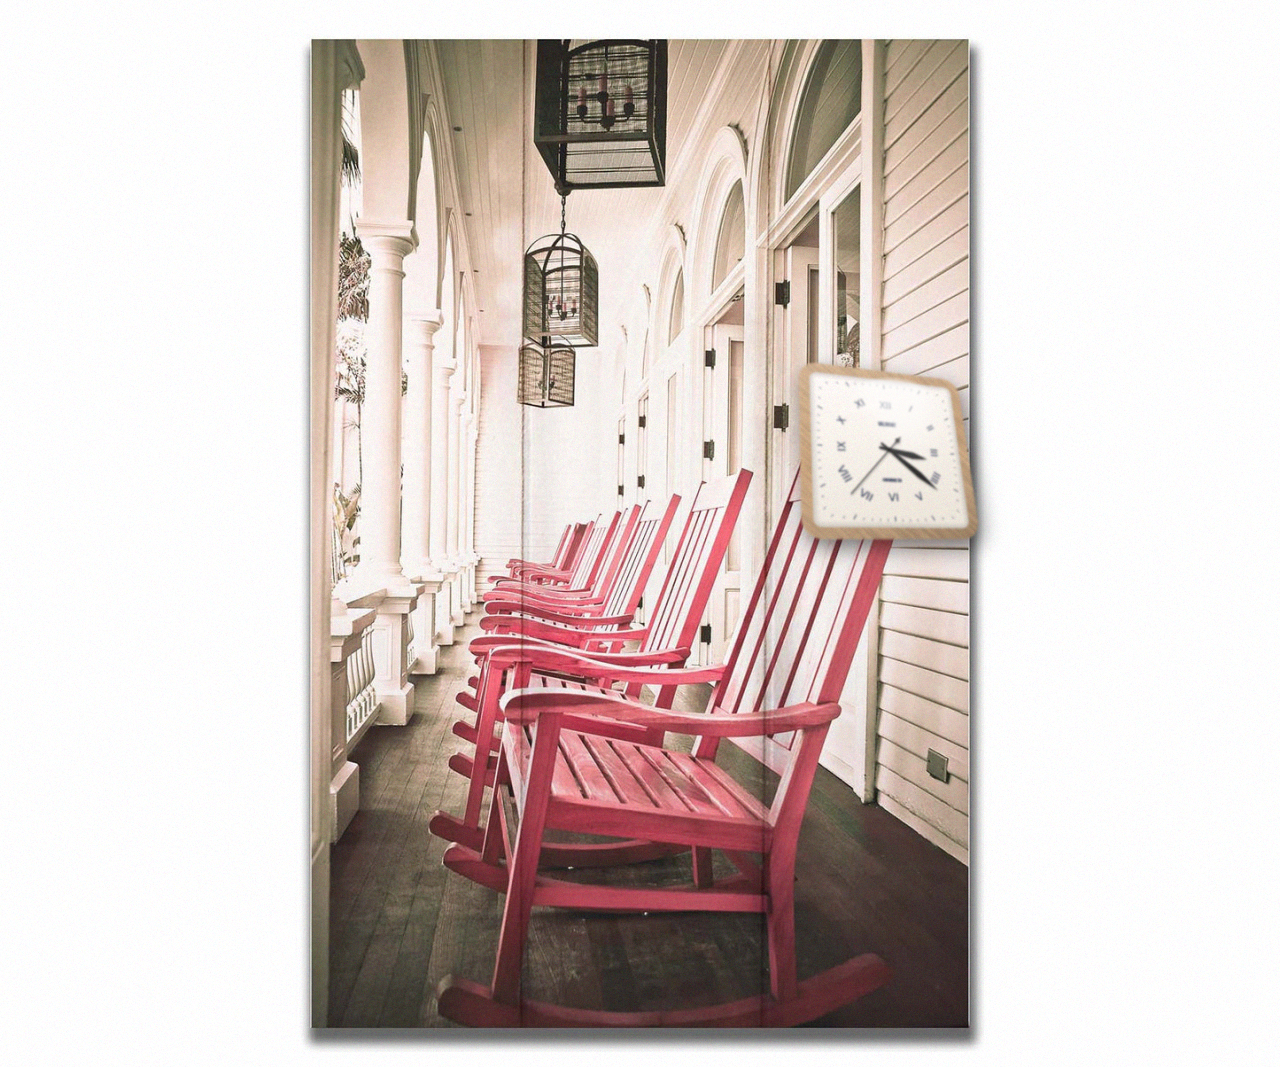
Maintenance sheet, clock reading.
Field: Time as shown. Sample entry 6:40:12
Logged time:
3:21:37
